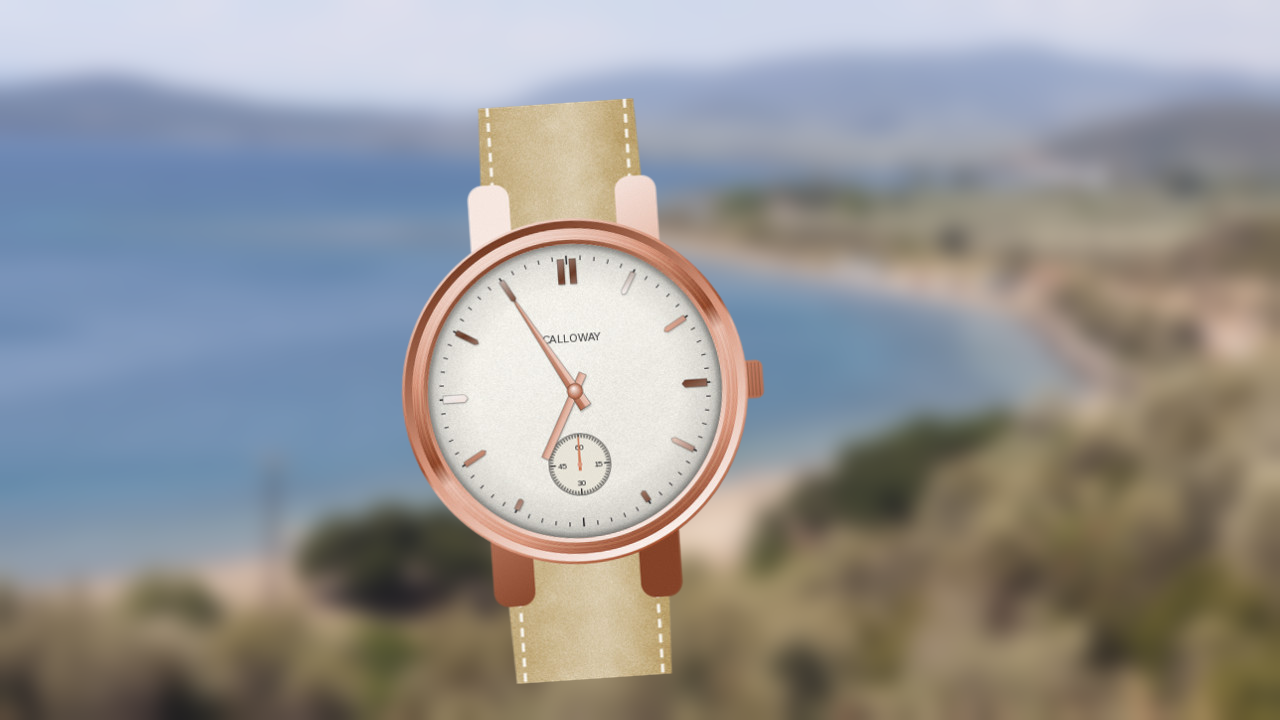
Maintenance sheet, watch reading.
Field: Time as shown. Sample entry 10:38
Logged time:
6:55
